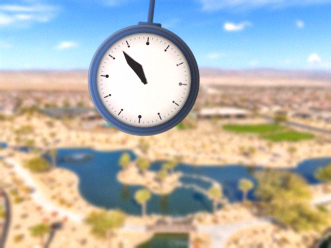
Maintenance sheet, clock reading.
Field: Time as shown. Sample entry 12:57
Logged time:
10:53
